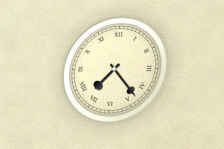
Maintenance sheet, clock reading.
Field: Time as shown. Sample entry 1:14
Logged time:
7:23
